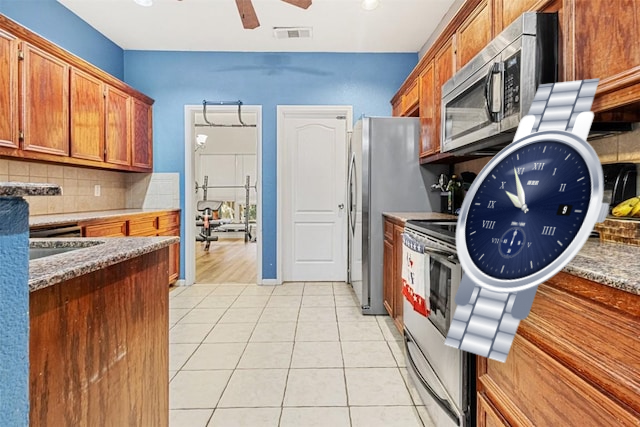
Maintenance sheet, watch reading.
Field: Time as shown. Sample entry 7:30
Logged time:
9:54
